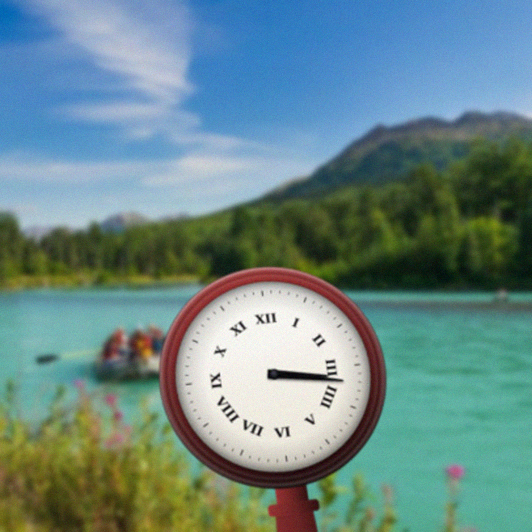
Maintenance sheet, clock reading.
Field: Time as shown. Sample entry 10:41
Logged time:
3:17
